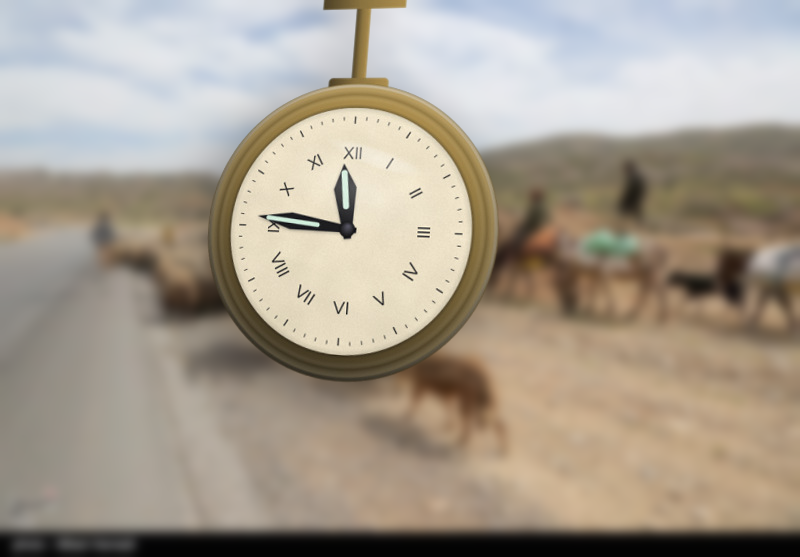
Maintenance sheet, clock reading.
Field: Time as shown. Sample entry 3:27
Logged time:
11:46
